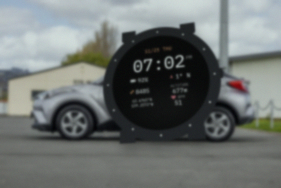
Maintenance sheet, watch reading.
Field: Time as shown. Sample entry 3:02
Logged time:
7:02
